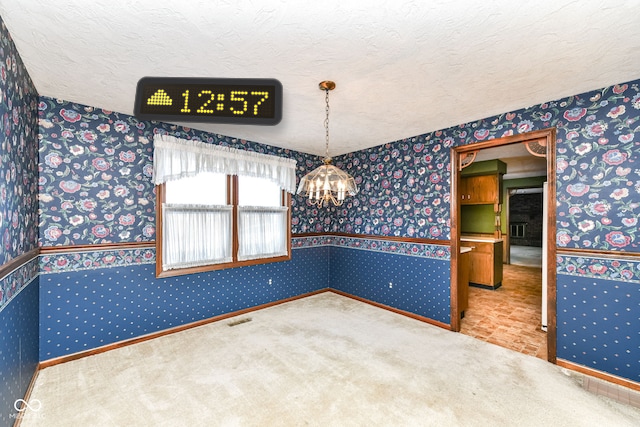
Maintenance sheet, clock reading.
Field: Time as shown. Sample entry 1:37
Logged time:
12:57
